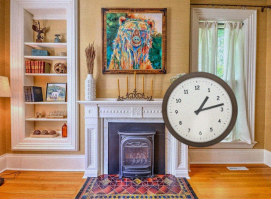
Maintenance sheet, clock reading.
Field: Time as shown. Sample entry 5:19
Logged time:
1:13
